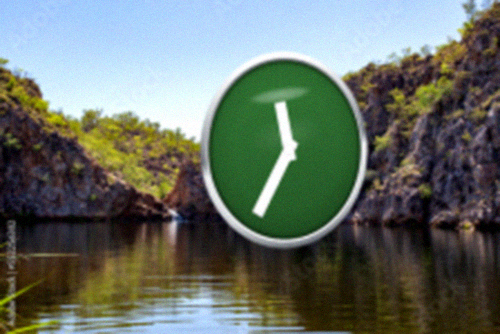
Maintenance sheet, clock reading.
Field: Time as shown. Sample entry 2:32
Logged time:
11:35
